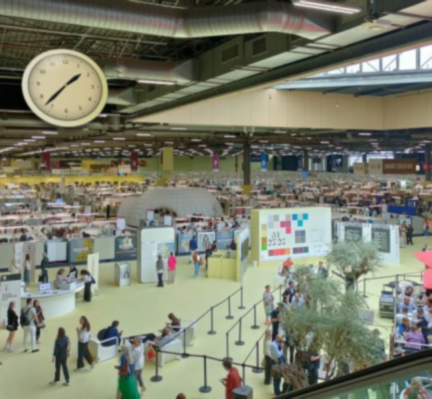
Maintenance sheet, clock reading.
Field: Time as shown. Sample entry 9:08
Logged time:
1:37
